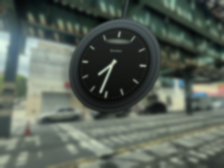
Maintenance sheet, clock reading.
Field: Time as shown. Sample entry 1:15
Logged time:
7:32
